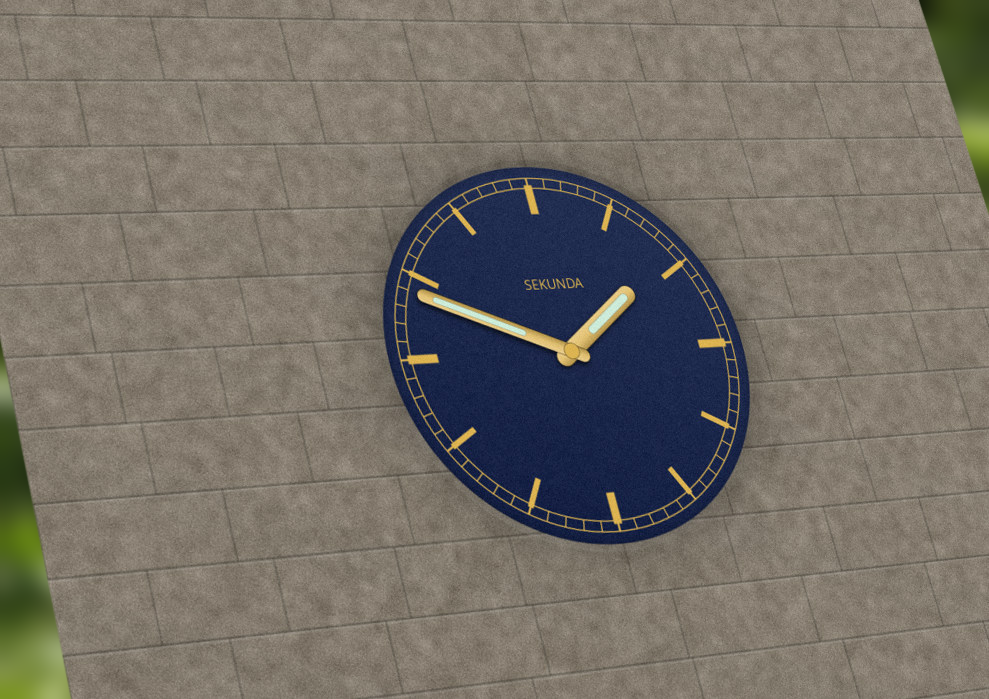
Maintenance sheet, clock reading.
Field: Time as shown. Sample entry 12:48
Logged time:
1:49
